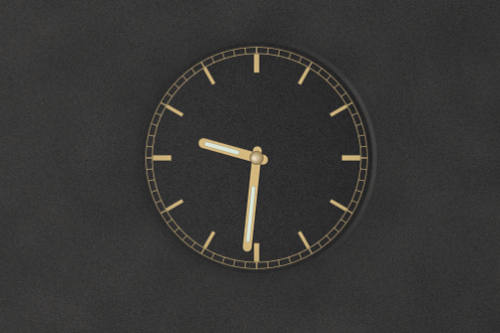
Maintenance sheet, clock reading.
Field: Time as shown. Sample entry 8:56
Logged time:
9:31
